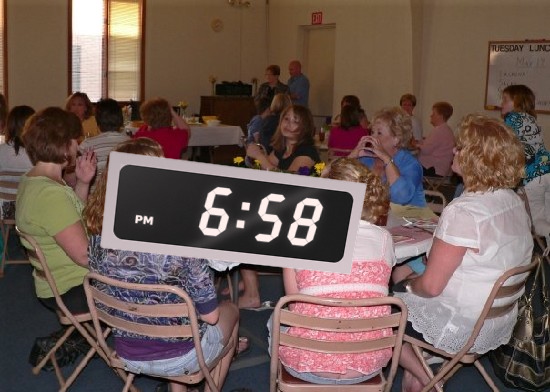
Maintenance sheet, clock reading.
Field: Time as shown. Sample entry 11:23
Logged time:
6:58
